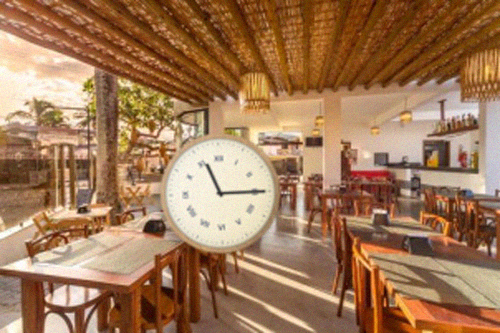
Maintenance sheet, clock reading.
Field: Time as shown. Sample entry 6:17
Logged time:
11:15
